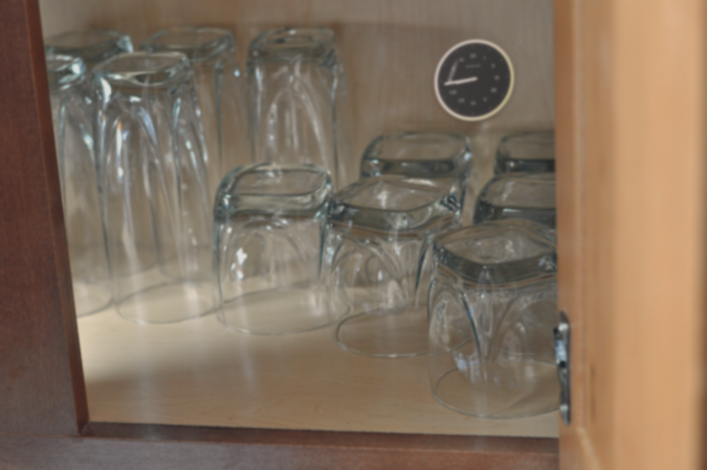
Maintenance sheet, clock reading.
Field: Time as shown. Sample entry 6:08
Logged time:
8:44
